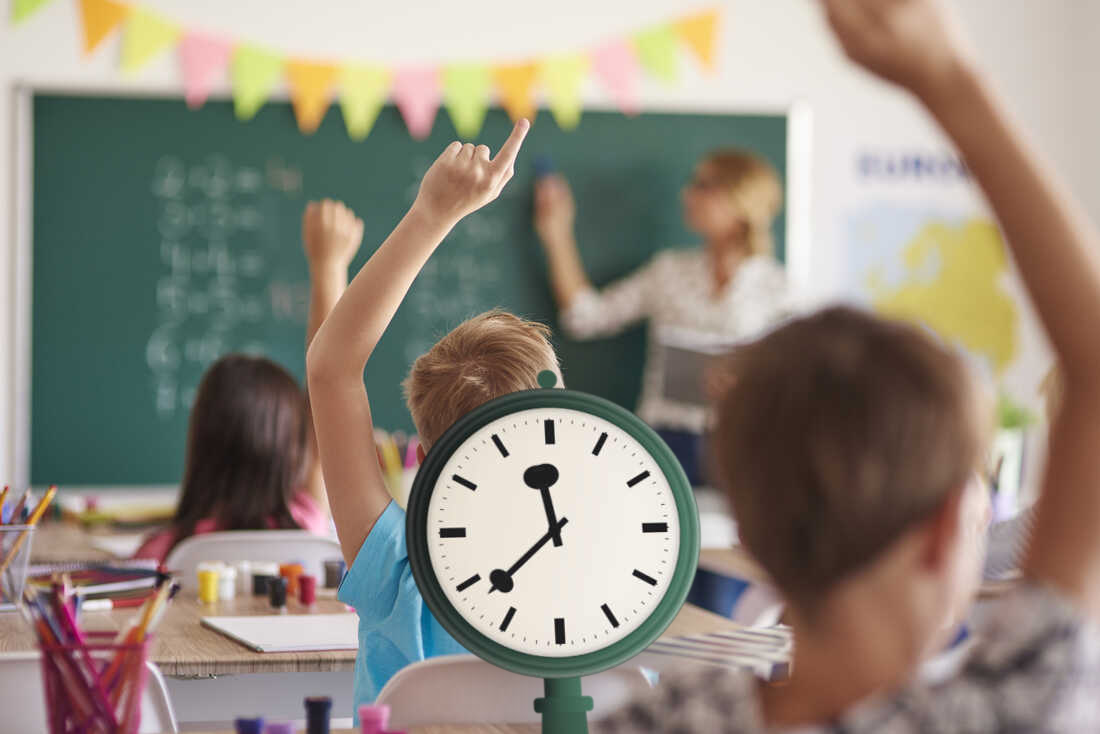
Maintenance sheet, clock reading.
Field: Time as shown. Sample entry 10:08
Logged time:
11:38
